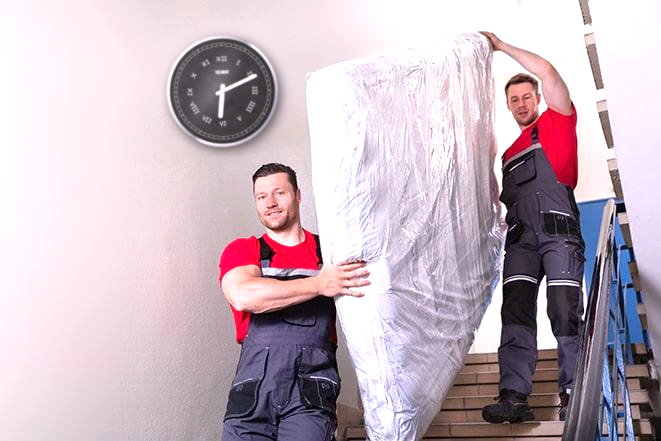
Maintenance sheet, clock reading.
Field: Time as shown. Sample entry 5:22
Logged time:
6:11
